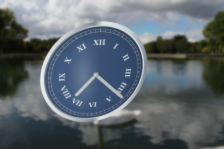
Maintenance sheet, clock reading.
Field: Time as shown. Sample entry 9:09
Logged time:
7:22
